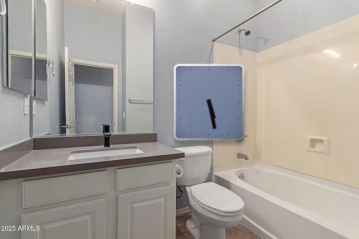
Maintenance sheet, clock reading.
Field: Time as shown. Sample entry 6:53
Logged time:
5:28
